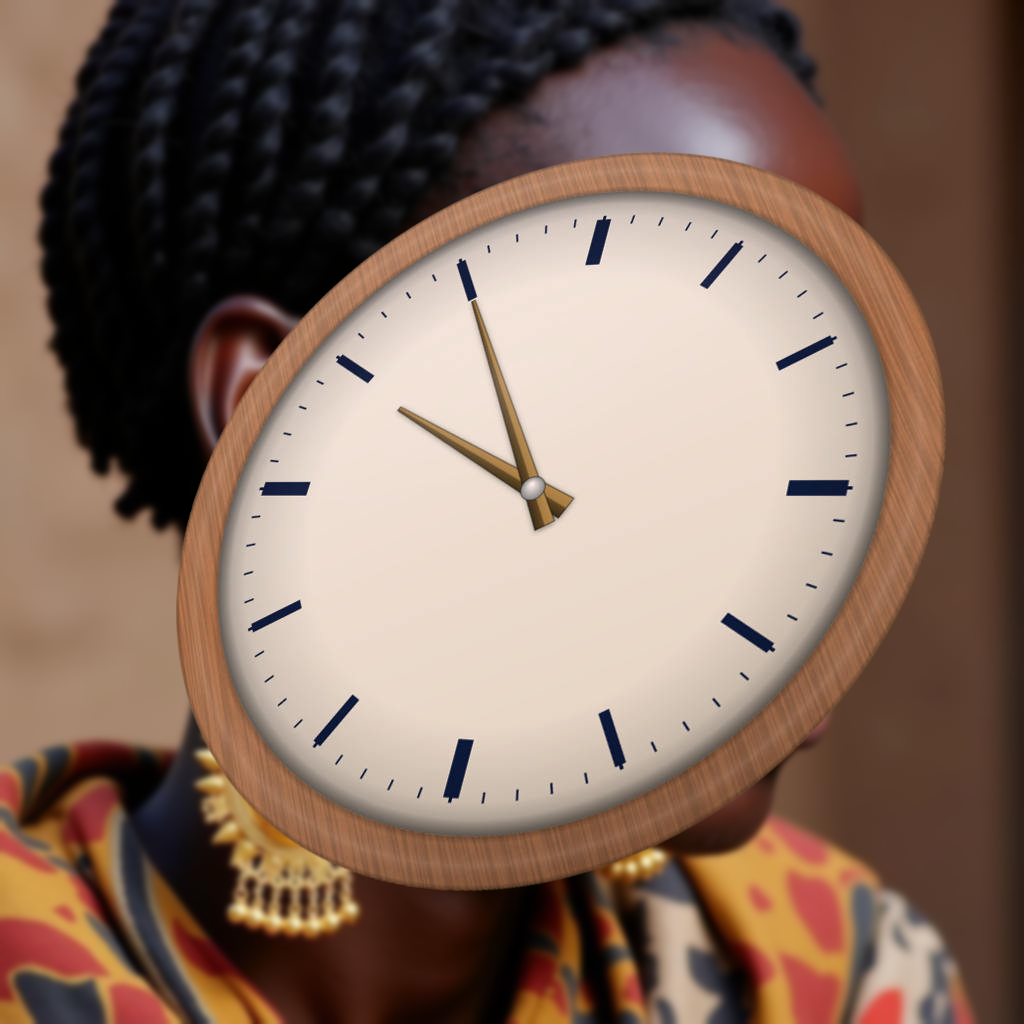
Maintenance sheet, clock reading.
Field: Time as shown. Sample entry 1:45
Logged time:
9:55
